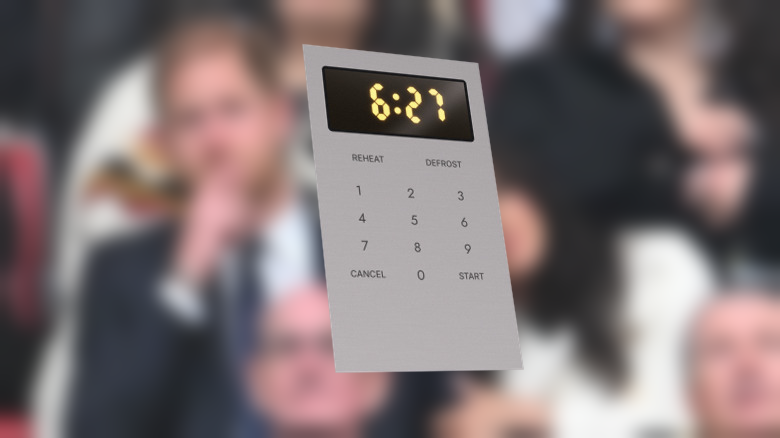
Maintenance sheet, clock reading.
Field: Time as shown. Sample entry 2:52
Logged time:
6:27
